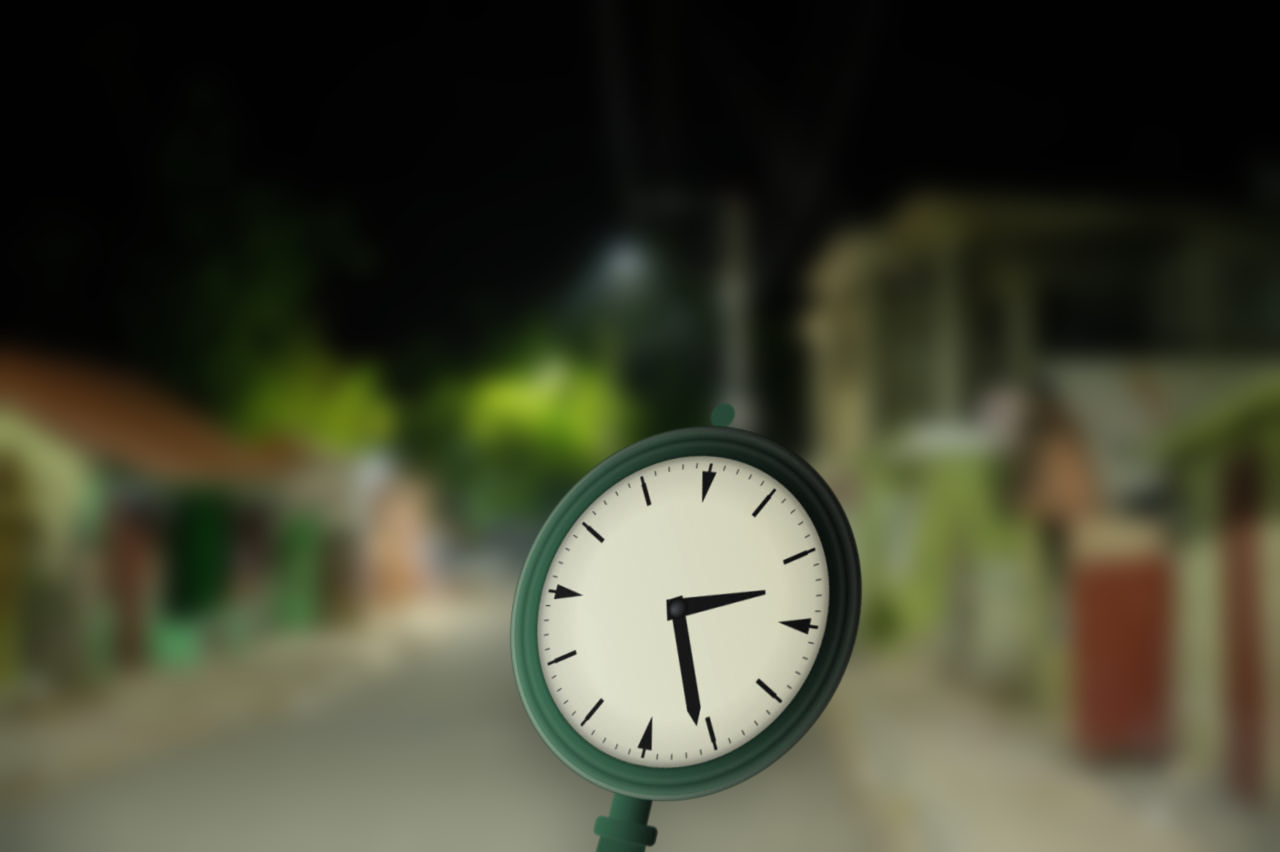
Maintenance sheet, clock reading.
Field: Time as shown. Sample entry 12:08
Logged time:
2:26
